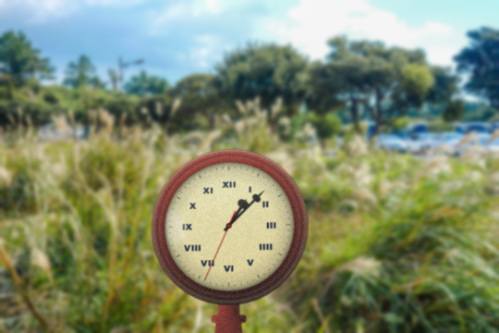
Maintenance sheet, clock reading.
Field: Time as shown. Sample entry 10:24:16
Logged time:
1:07:34
